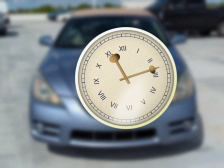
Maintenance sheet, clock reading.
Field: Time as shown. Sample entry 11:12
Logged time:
11:13
